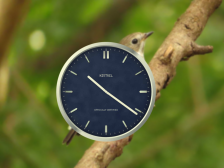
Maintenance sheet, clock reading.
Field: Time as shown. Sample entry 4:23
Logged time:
10:21
